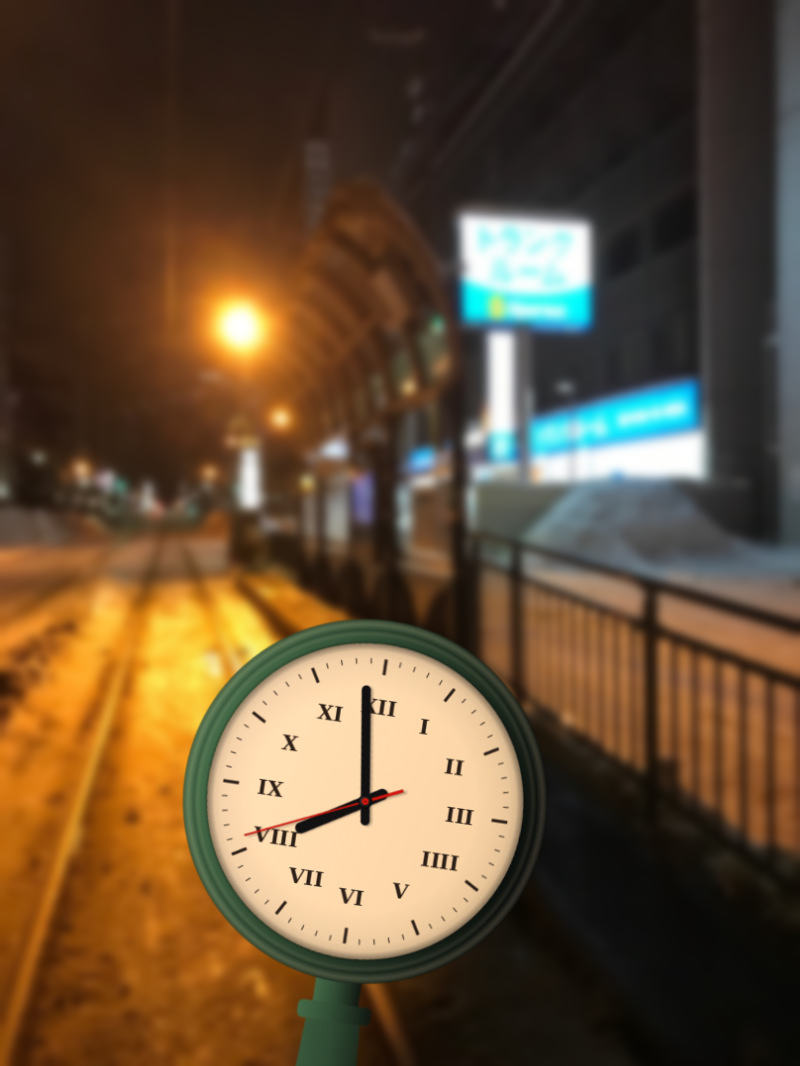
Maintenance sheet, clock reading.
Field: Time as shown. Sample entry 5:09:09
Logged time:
7:58:41
